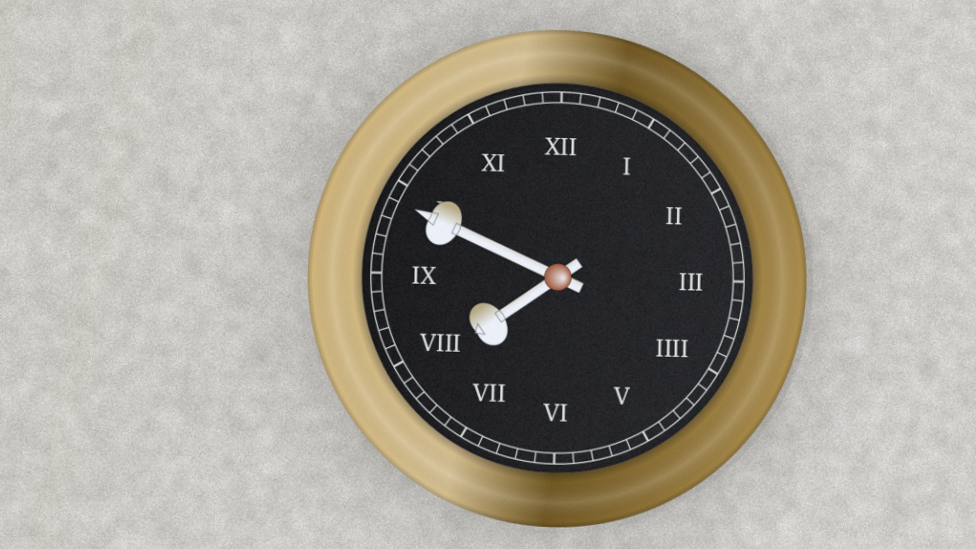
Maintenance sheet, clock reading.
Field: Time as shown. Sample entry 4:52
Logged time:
7:49
